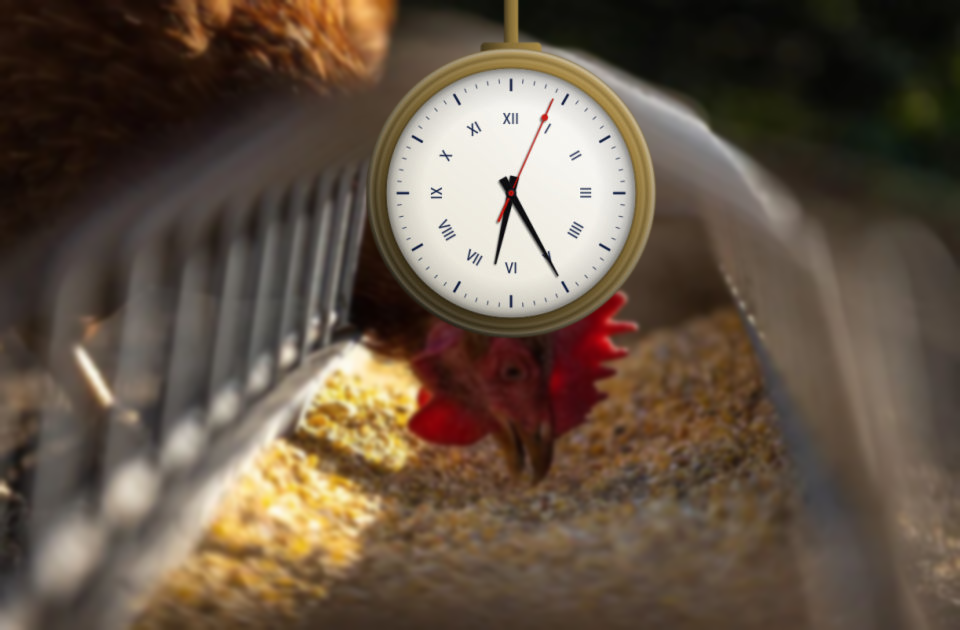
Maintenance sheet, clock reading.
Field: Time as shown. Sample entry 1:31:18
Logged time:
6:25:04
